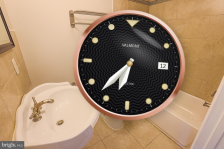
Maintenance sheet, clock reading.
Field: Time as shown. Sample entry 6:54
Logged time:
6:37
